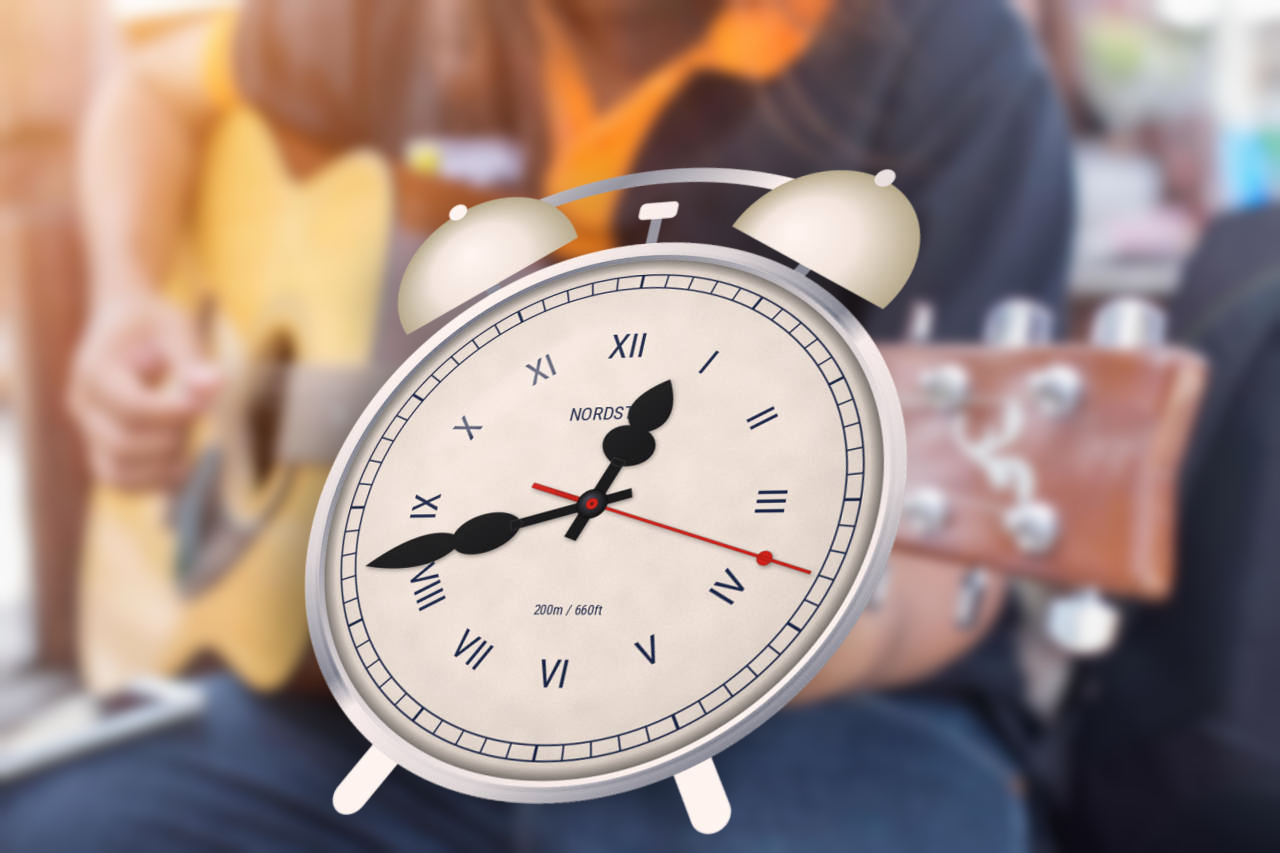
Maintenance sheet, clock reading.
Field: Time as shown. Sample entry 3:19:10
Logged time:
12:42:18
